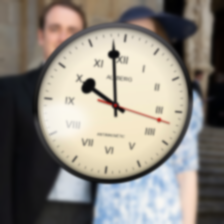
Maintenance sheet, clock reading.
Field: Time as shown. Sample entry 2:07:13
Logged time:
9:58:17
